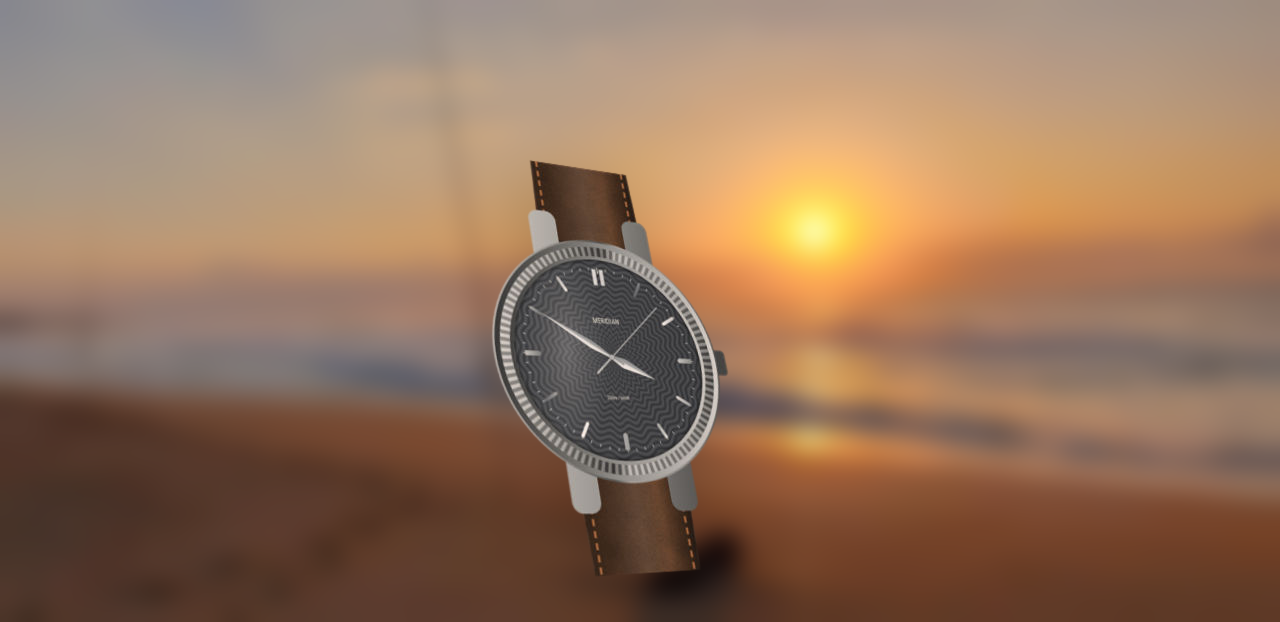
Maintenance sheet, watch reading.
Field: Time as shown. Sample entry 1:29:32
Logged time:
3:50:08
